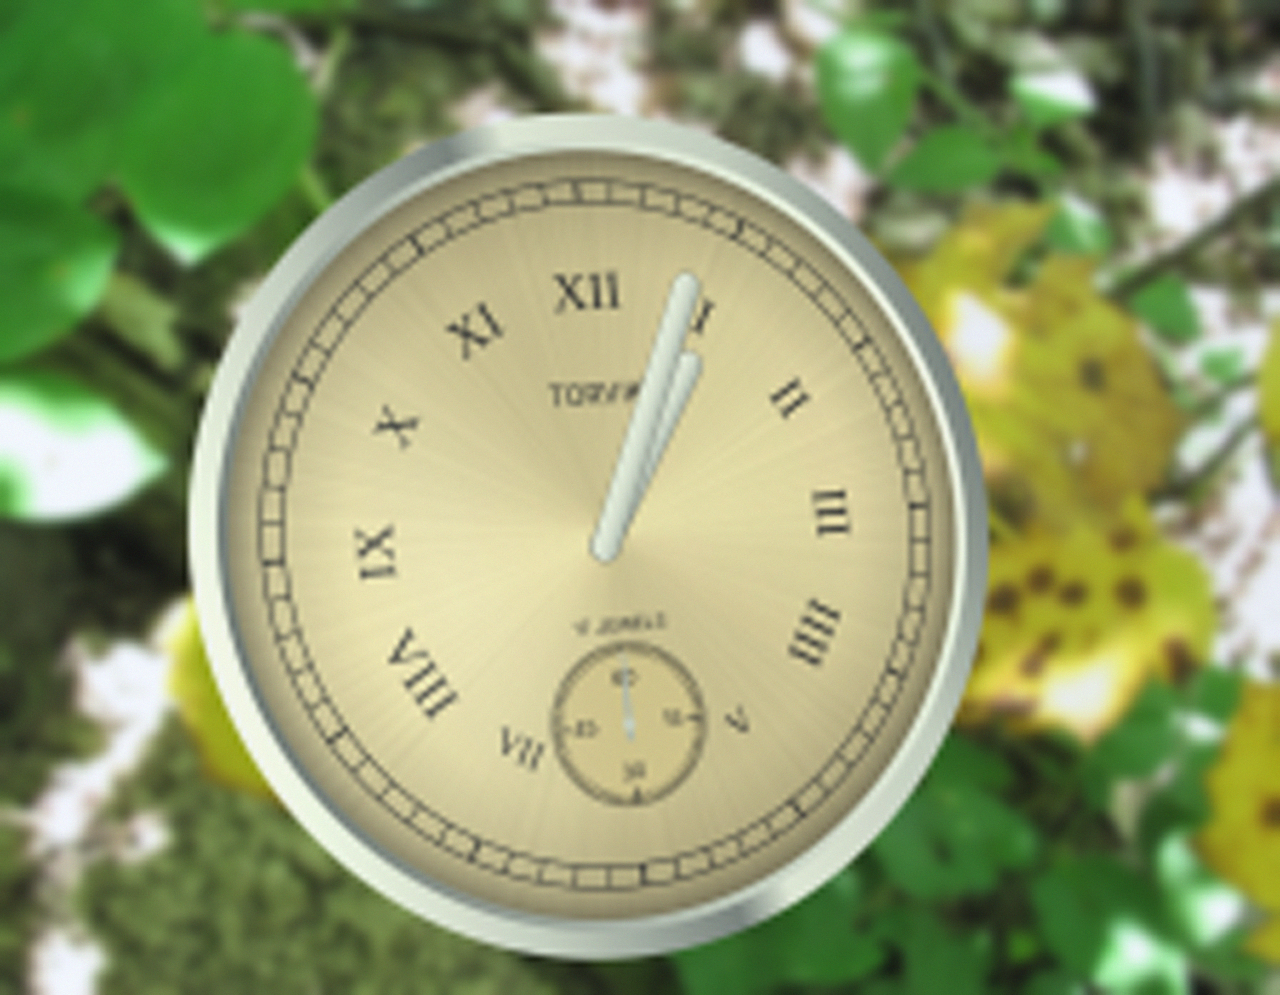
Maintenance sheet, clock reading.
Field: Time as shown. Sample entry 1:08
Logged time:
1:04
